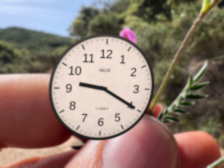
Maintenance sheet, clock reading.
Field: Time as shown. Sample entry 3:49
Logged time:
9:20
